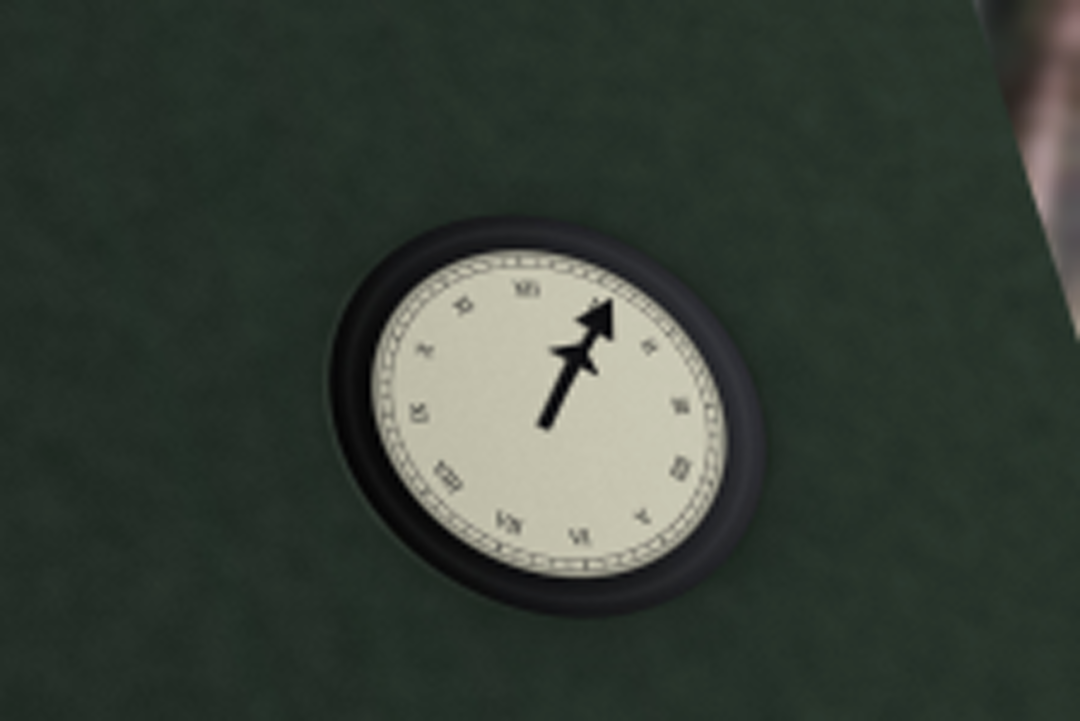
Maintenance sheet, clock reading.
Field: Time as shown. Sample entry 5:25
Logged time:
1:06
